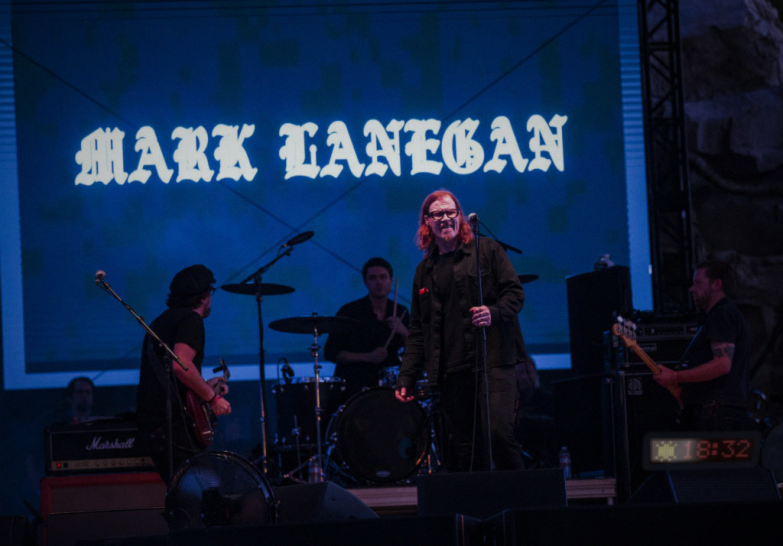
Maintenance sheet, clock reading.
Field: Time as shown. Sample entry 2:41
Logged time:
18:32
